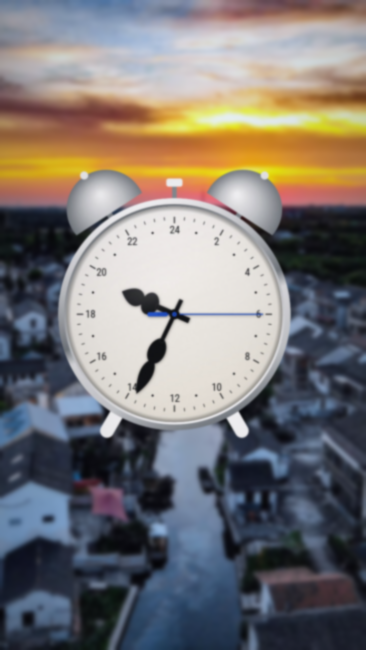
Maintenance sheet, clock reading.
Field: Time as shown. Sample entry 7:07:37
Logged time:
19:34:15
